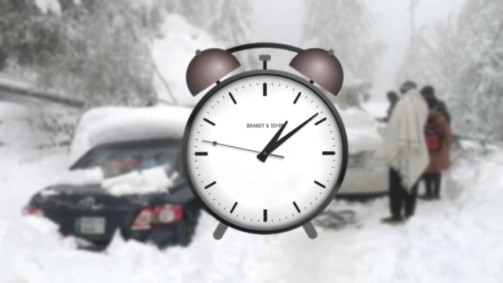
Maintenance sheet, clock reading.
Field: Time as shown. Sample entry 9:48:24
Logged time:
1:08:47
